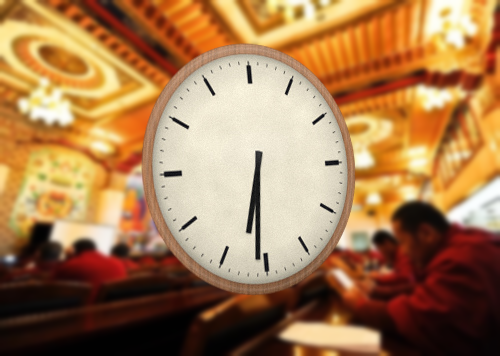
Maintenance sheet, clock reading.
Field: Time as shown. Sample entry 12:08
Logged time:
6:31
